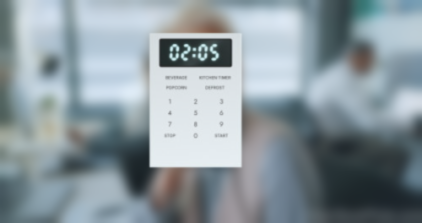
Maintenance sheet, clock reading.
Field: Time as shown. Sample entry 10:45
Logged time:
2:05
